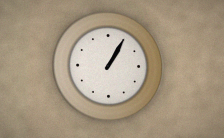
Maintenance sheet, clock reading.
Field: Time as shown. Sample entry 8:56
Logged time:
1:05
